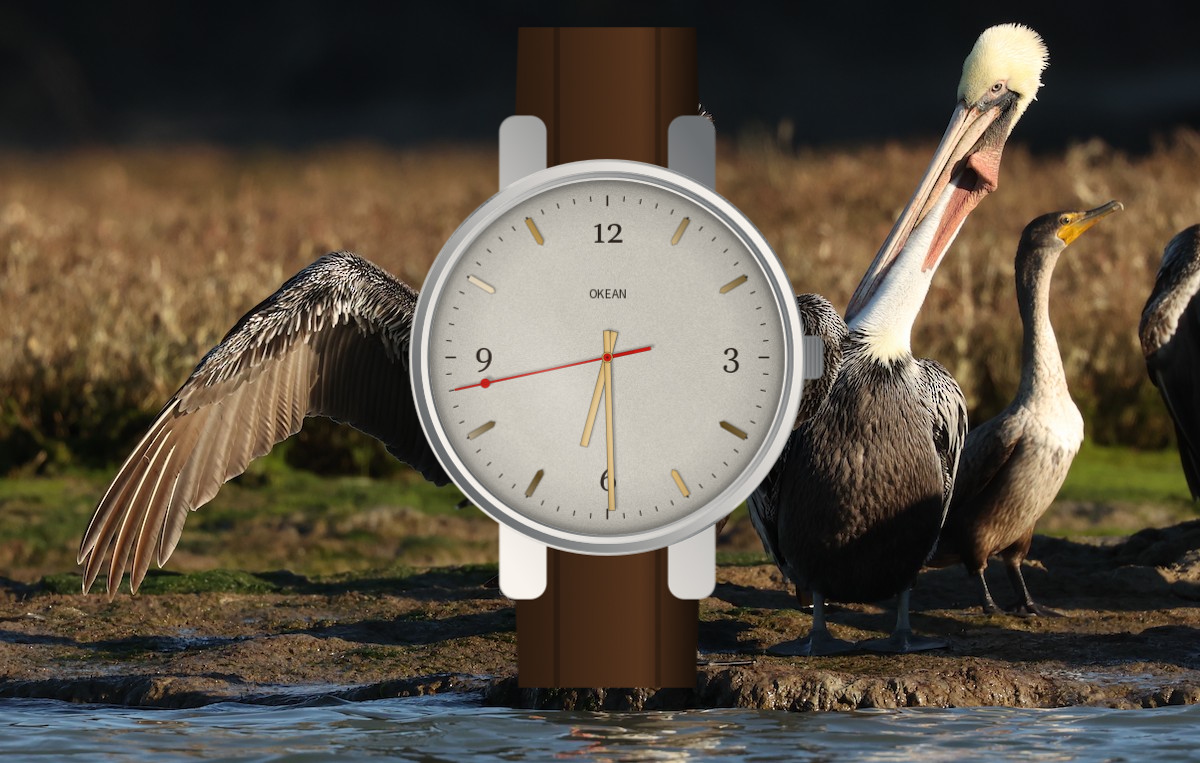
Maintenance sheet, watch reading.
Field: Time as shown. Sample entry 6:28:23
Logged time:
6:29:43
